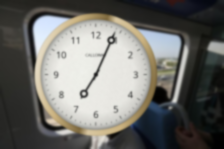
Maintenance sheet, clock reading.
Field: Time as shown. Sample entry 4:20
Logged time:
7:04
